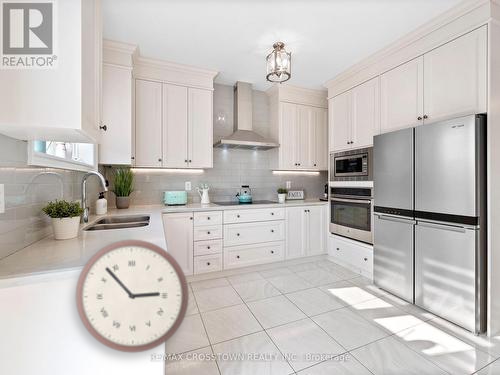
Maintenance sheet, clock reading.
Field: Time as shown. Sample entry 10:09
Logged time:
2:53
